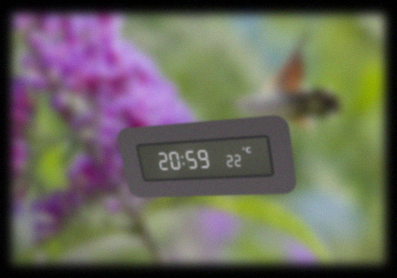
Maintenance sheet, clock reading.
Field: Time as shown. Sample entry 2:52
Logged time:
20:59
